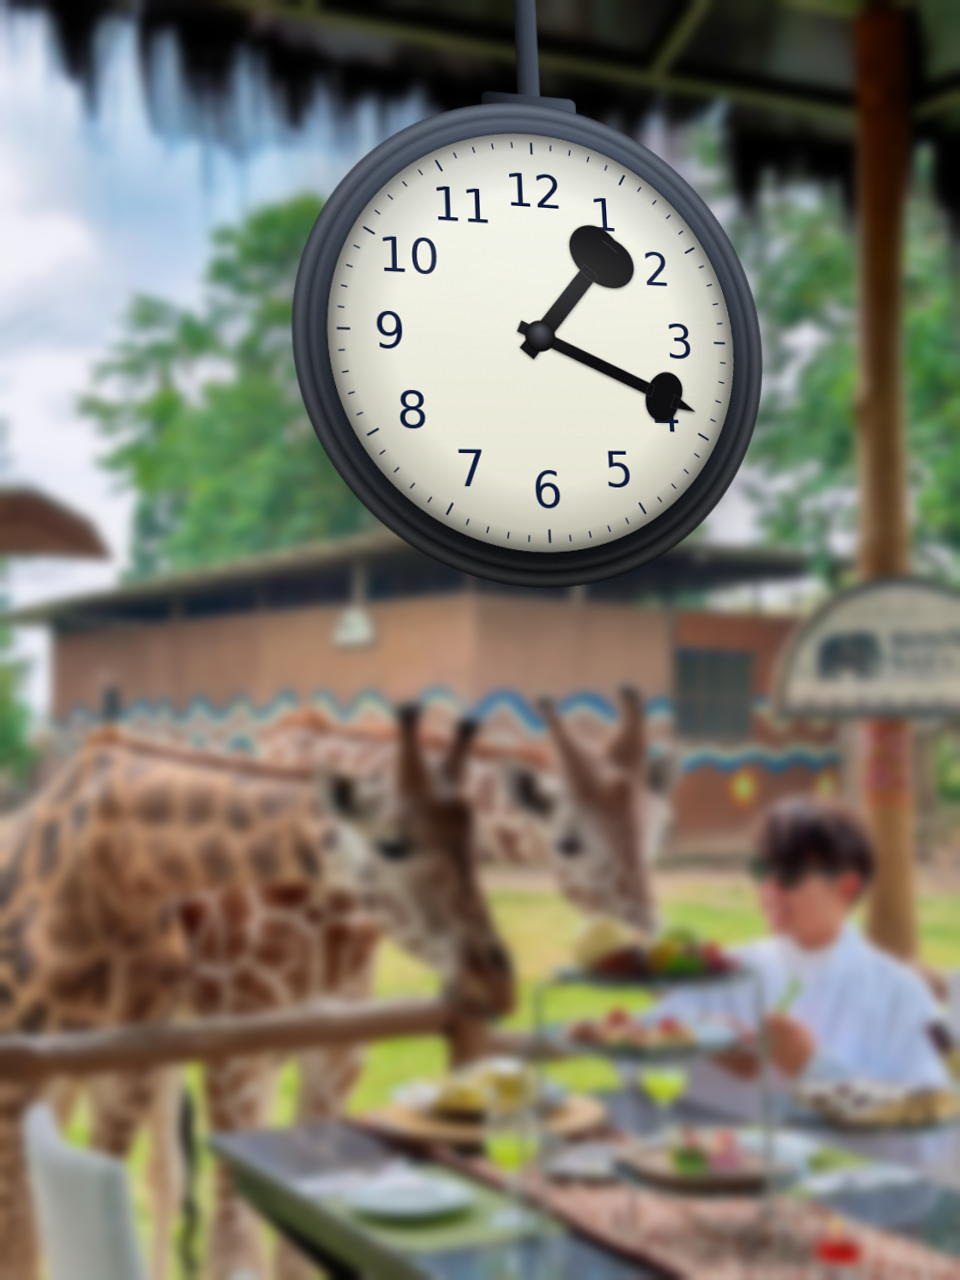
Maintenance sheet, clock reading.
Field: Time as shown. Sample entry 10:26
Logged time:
1:19
